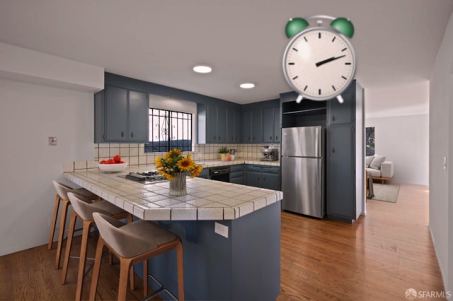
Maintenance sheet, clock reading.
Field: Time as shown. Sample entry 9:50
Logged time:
2:12
